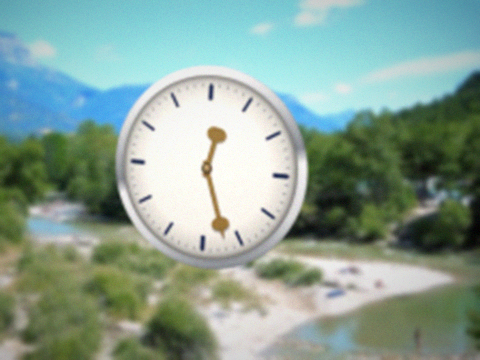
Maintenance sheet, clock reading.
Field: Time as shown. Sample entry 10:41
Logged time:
12:27
